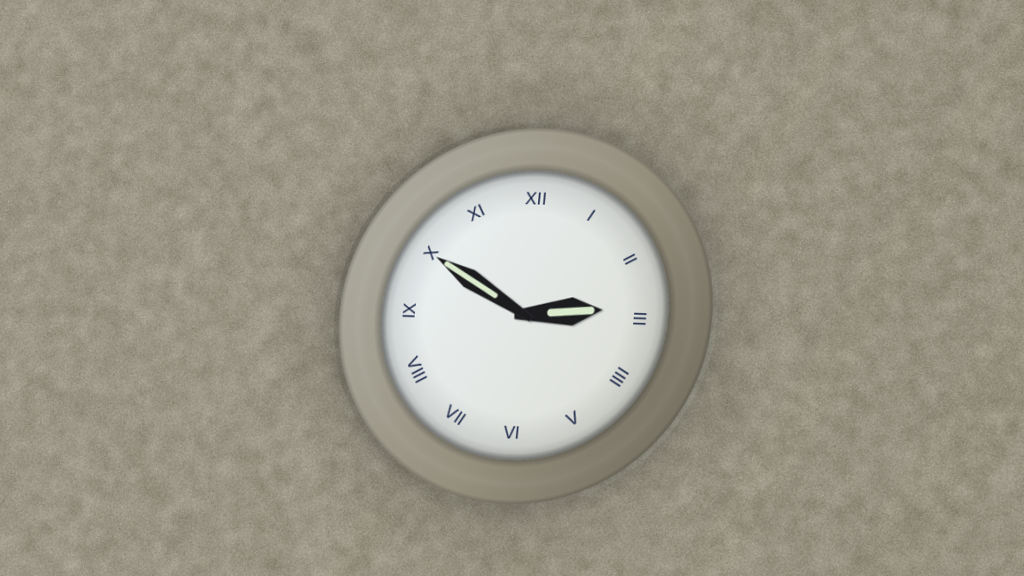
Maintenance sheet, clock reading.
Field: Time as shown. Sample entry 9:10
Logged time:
2:50
